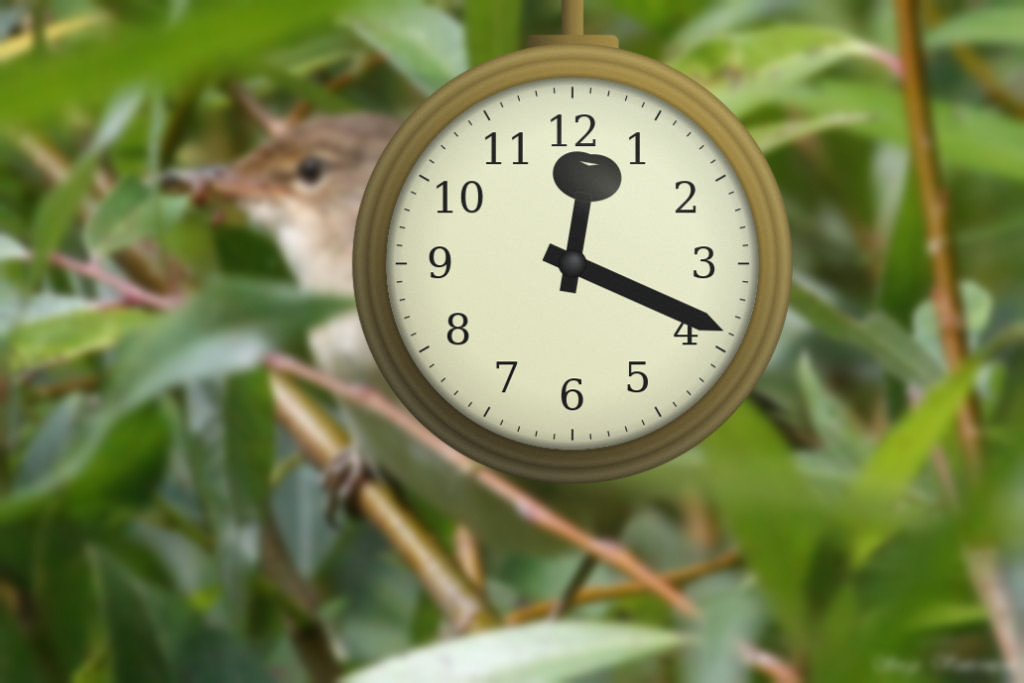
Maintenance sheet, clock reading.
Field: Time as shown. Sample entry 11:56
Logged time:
12:19
